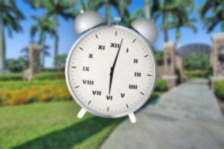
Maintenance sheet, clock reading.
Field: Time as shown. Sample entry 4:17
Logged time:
6:02
